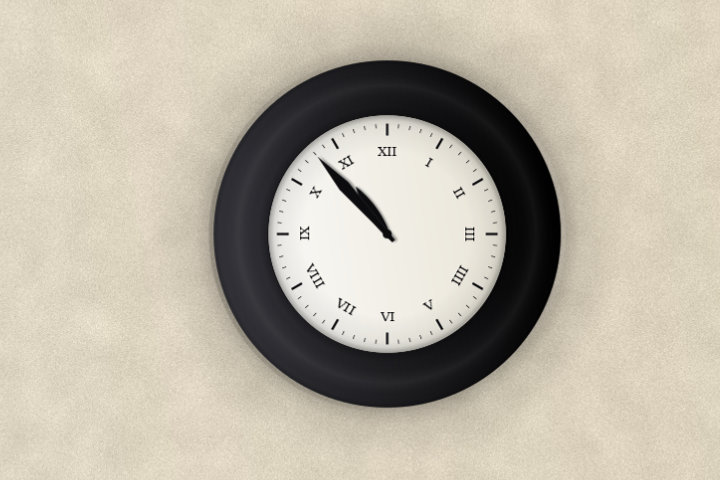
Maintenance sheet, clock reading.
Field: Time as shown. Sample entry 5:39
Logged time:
10:53
